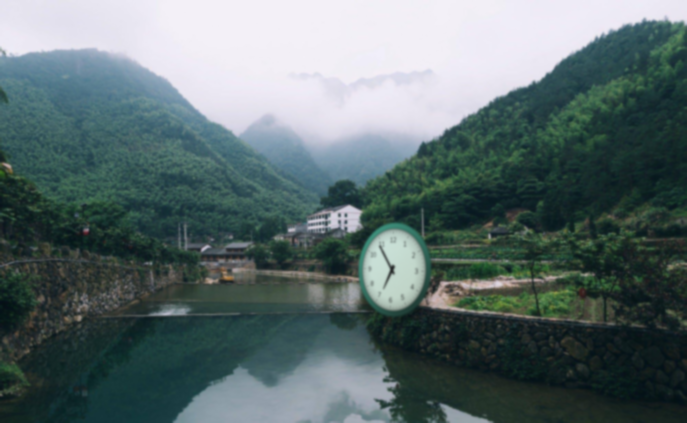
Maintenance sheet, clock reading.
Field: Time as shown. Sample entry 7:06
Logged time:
6:54
